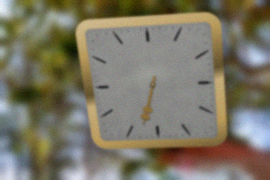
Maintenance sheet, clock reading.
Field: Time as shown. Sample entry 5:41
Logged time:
6:33
